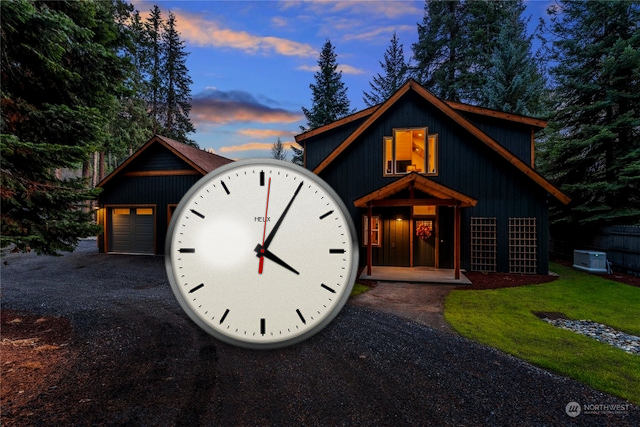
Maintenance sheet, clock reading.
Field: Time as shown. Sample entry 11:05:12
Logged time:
4:05:01
